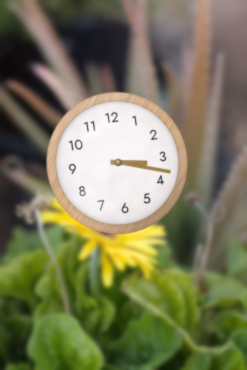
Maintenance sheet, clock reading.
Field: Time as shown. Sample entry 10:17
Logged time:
3:18
